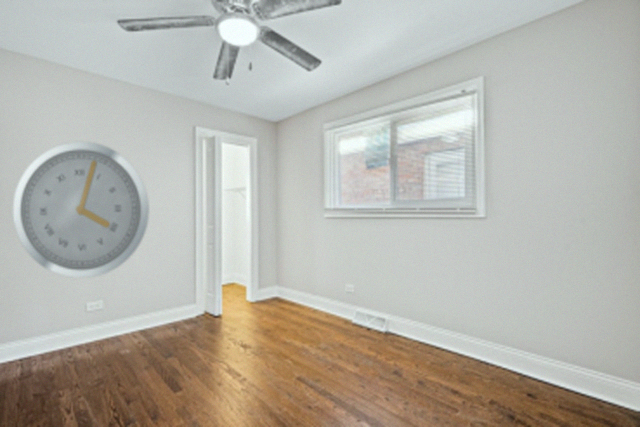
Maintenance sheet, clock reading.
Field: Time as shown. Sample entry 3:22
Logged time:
4:03
